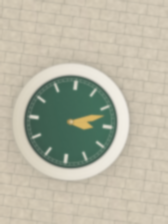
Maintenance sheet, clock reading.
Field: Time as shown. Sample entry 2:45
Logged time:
3:12
